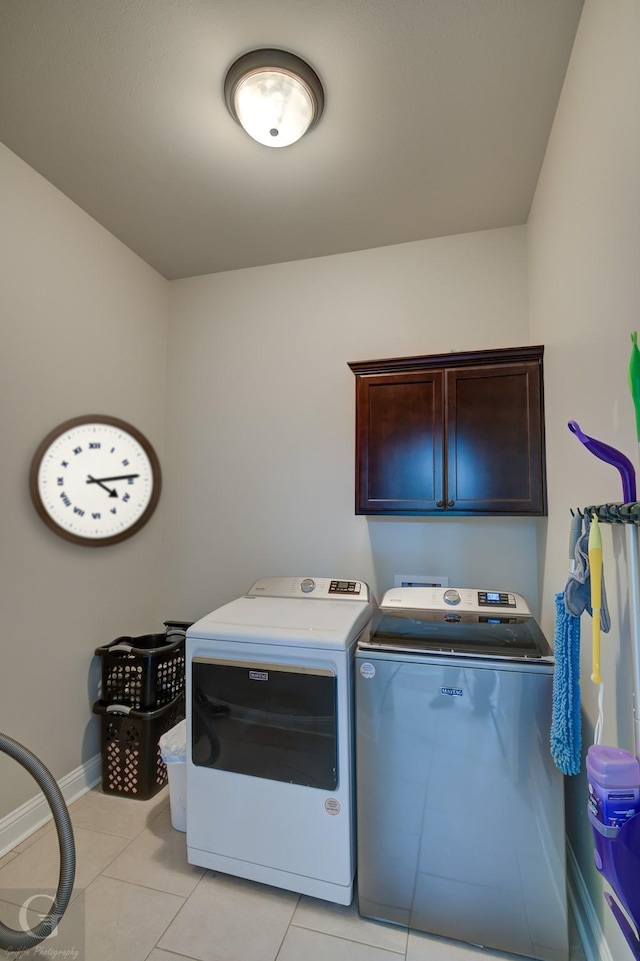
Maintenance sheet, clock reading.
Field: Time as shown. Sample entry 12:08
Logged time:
4:14
